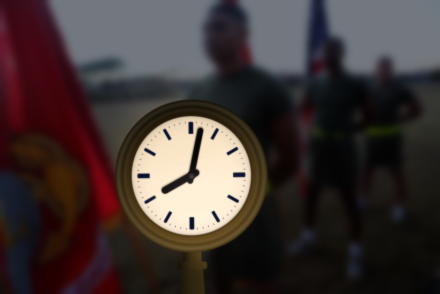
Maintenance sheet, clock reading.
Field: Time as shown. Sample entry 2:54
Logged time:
8:02
